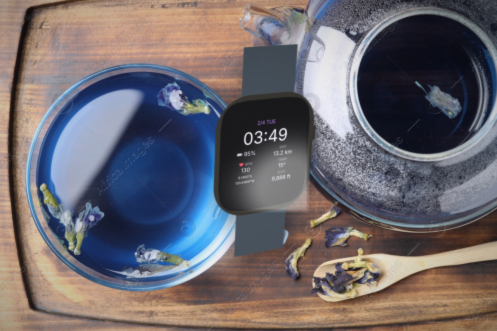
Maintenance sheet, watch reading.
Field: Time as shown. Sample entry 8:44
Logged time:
3:49
